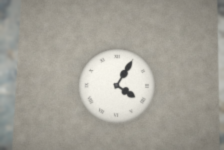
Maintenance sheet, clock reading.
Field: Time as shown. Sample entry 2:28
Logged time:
4:05
